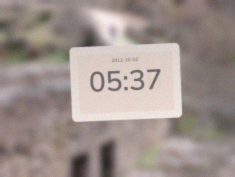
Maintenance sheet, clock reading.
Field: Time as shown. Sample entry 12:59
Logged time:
5:37
